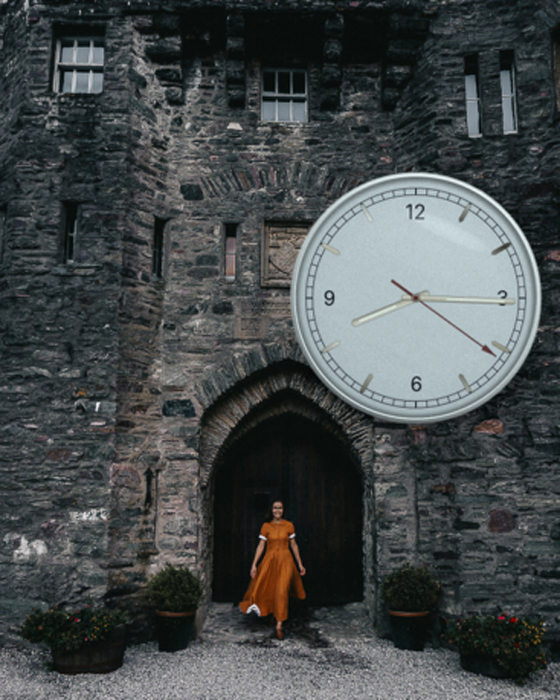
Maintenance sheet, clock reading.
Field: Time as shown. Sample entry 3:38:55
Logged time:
8:15:21
